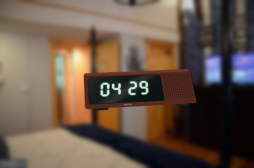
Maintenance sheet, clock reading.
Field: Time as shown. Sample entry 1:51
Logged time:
4:29
